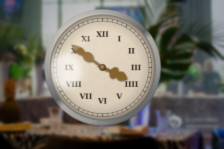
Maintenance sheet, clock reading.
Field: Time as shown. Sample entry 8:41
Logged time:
3:51
